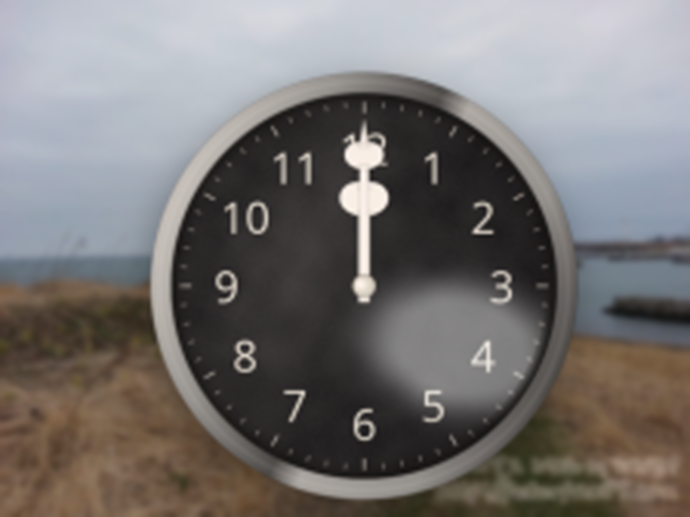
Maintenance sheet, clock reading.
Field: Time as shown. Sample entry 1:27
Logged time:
12:00
